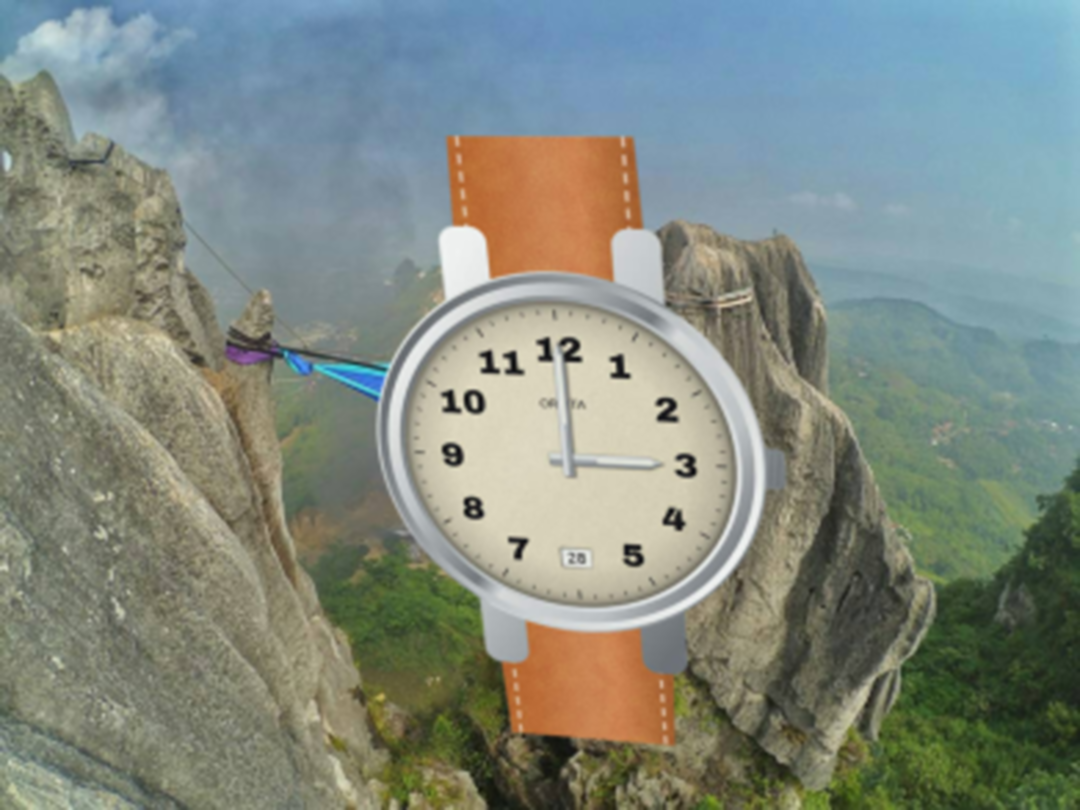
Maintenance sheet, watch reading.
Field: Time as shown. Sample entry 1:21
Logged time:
3:00
